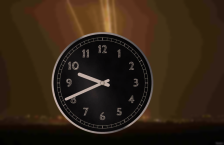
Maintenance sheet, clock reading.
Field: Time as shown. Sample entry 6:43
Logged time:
9:41
